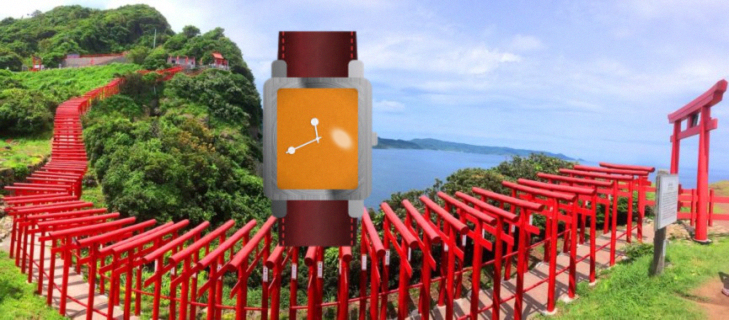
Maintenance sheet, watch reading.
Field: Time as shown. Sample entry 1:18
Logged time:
11:41
